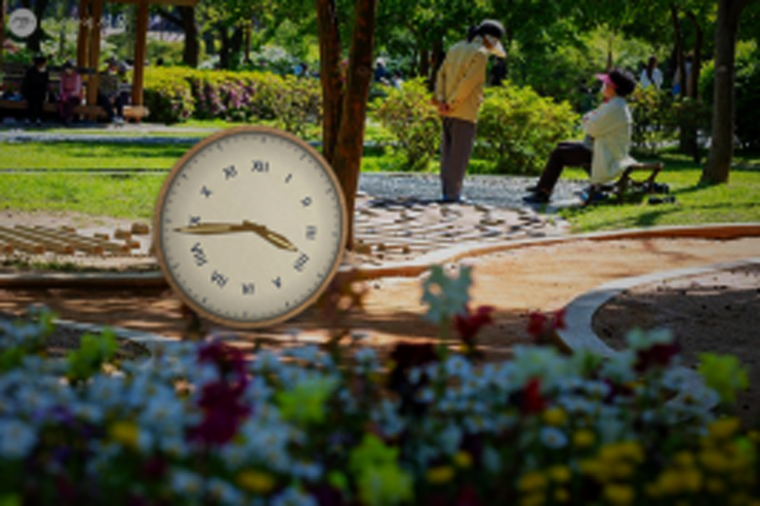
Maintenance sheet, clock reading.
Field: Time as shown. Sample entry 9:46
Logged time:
3:44
